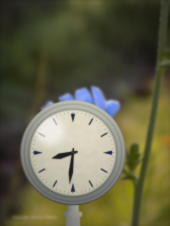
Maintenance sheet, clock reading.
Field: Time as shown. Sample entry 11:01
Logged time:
8:31
